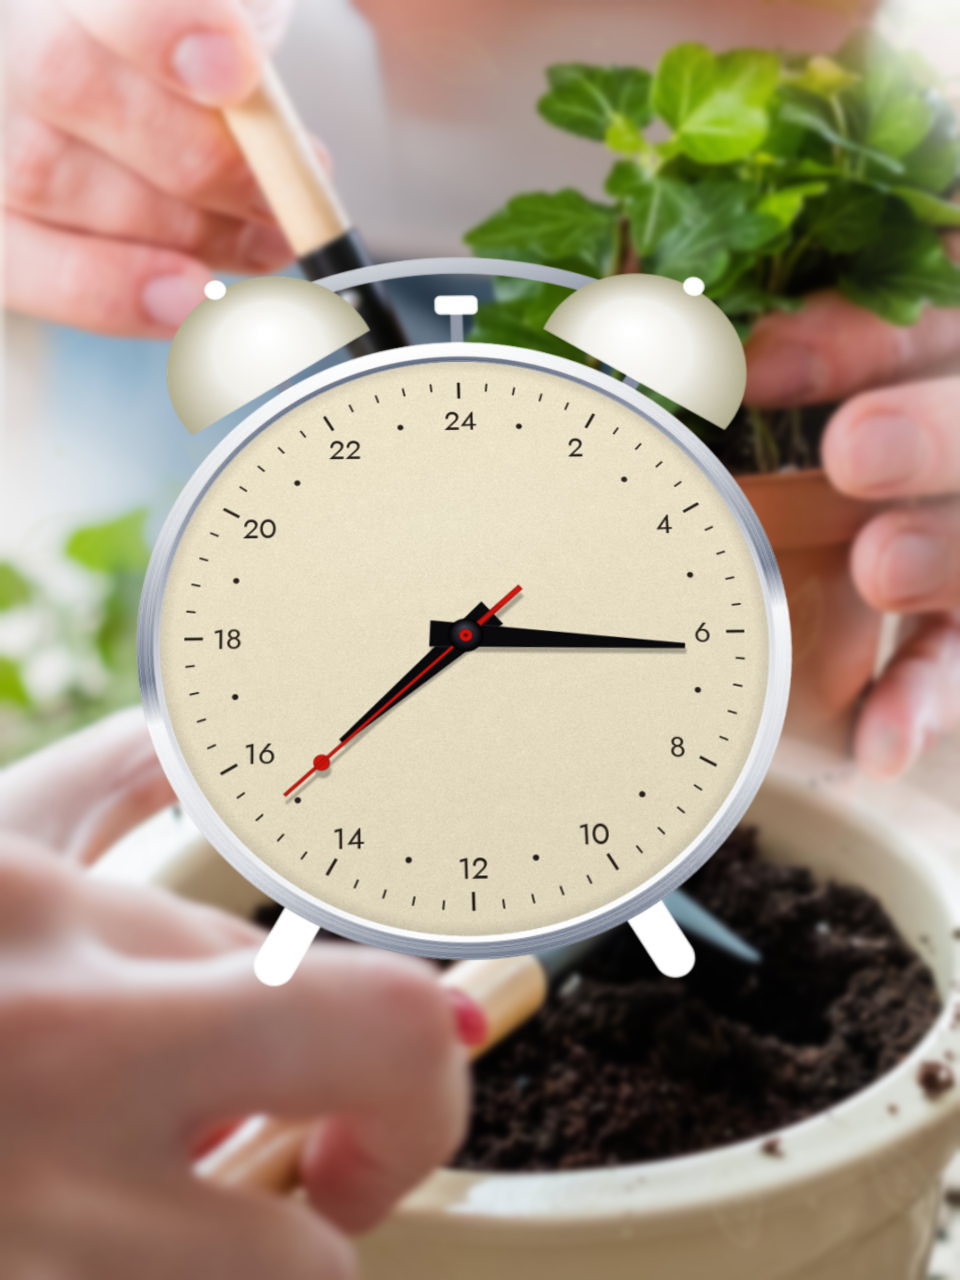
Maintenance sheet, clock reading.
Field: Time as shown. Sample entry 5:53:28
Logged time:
15:15:38
